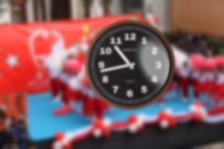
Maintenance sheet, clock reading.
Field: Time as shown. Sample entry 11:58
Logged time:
10:43
